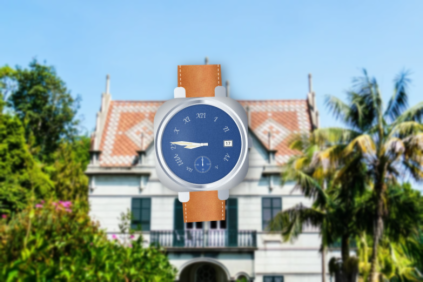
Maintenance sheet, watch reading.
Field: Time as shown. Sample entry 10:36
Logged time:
8:46
